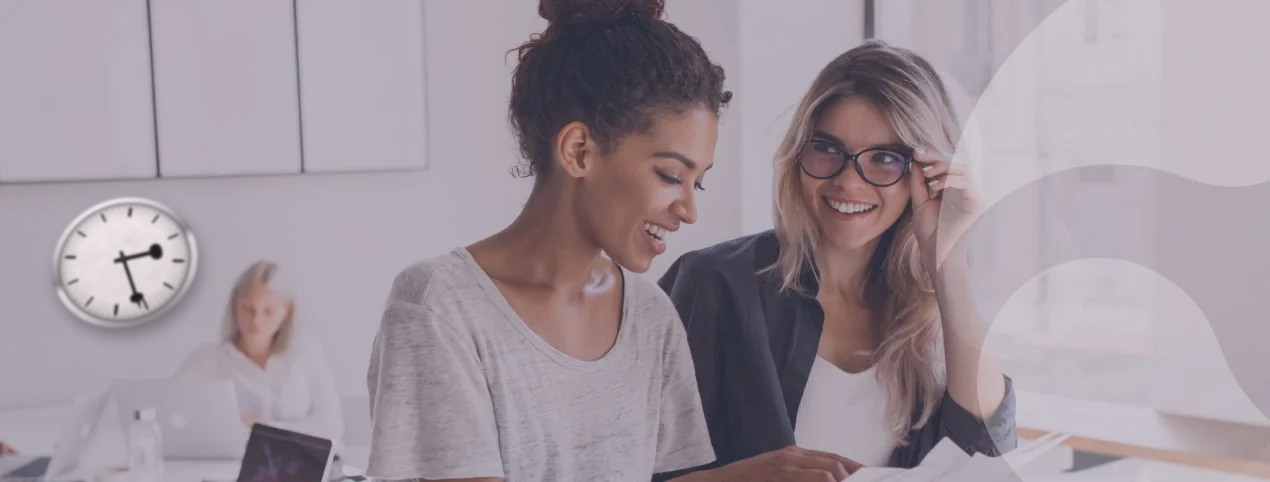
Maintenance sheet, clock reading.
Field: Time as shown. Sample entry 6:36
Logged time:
2:26
